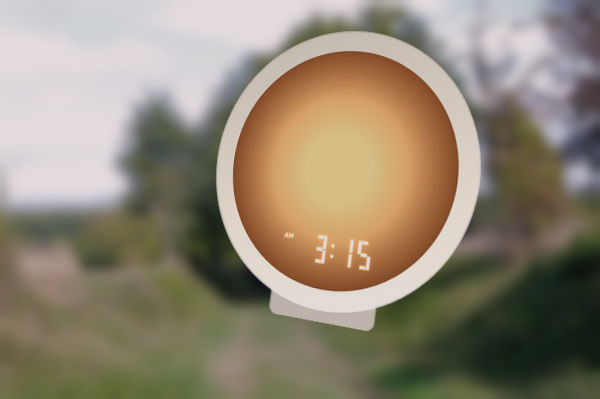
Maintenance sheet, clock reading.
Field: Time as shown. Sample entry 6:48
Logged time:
3:15
